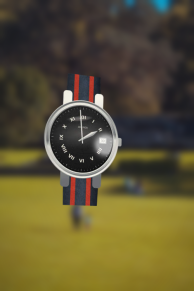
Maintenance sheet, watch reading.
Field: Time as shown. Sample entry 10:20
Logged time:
1:59
